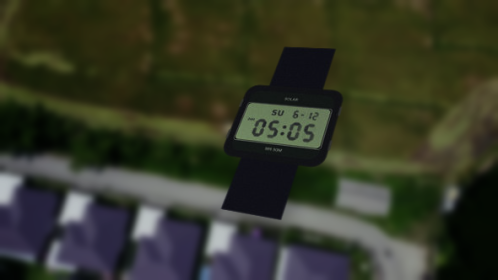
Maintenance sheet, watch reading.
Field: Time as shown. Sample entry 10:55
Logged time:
5:05
